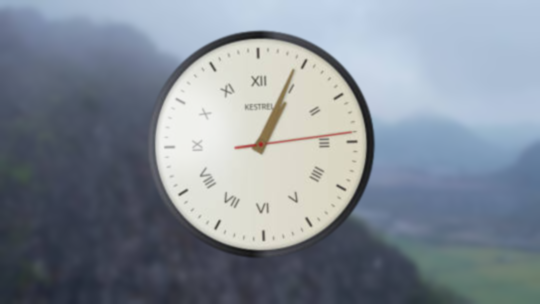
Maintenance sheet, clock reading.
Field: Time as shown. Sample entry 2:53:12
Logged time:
1:04:14
